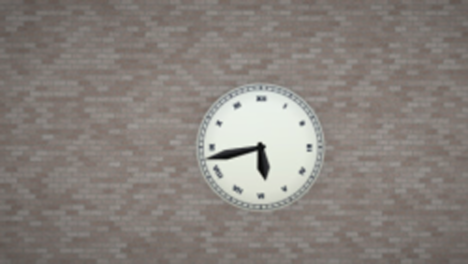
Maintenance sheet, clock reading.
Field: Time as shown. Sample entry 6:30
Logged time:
5:43
